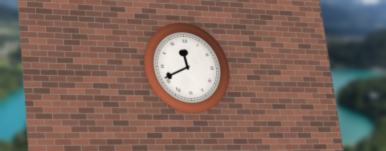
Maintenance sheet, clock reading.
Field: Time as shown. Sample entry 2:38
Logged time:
11:41
